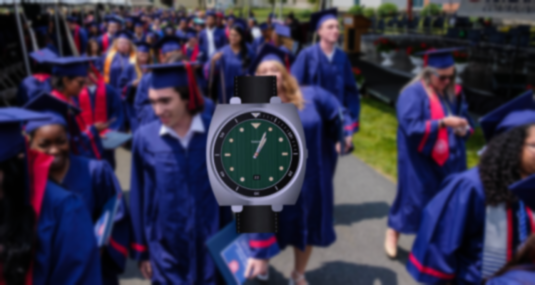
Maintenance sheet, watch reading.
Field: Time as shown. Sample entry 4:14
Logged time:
1:04
